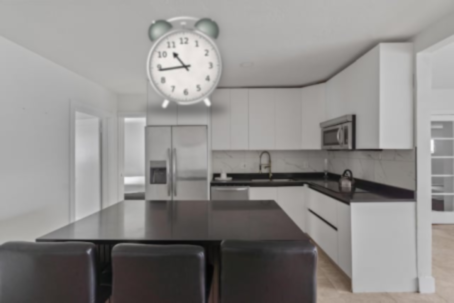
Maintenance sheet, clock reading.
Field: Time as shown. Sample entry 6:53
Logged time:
10:44
